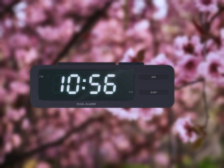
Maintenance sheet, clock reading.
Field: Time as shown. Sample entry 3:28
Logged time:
10:56
